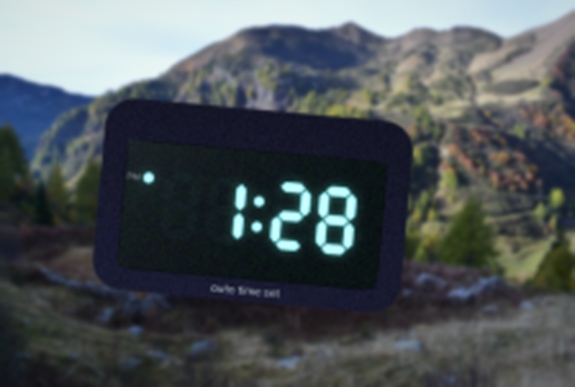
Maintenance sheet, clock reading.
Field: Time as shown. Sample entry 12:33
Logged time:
1:28
